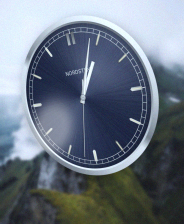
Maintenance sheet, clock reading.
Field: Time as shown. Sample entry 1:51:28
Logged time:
1:03:32
